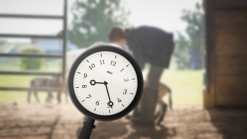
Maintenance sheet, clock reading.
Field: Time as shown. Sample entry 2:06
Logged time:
8:24
